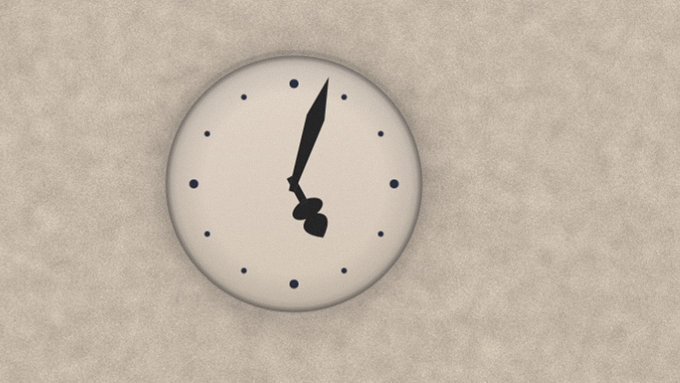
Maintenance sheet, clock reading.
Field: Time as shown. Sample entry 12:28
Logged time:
5:03
